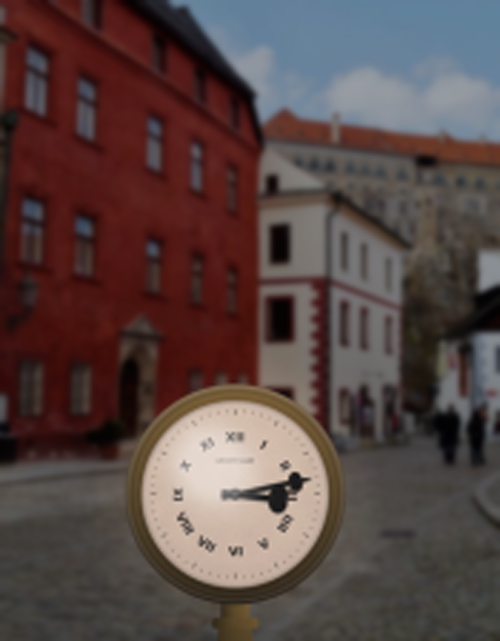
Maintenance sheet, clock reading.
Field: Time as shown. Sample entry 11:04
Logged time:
3:13
